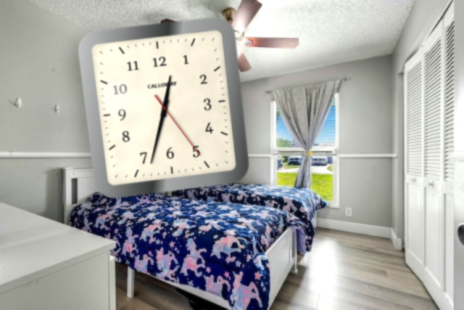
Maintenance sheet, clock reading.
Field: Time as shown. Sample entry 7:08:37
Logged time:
12:33:25
